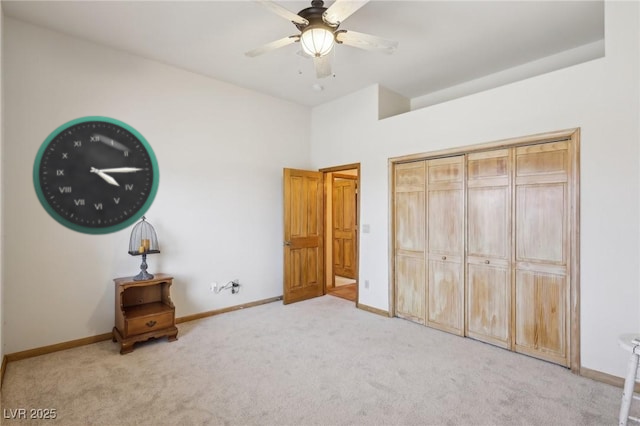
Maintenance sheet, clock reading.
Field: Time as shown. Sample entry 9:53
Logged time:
4:15
